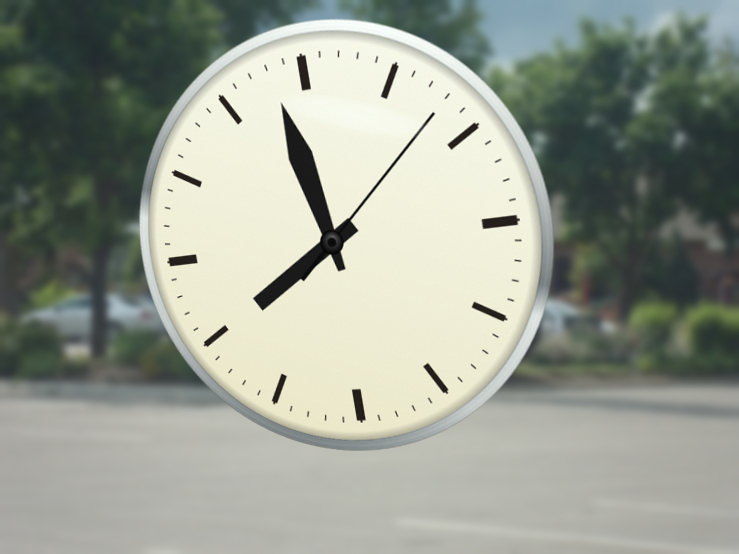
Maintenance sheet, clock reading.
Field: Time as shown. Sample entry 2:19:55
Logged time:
7:58:08
